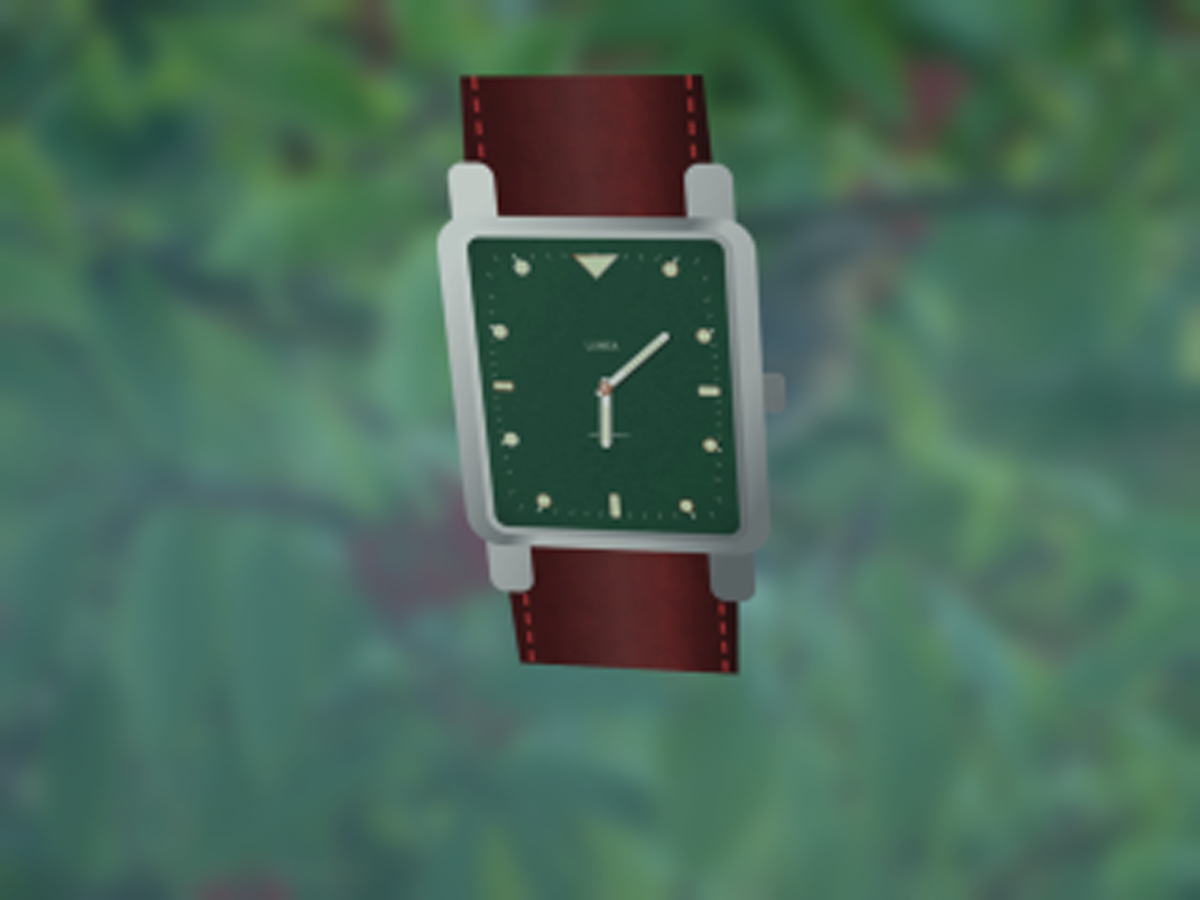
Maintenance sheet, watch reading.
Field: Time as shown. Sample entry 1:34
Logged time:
6:08
